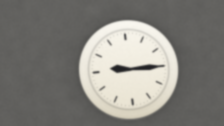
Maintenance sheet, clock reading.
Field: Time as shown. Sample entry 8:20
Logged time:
9:15
